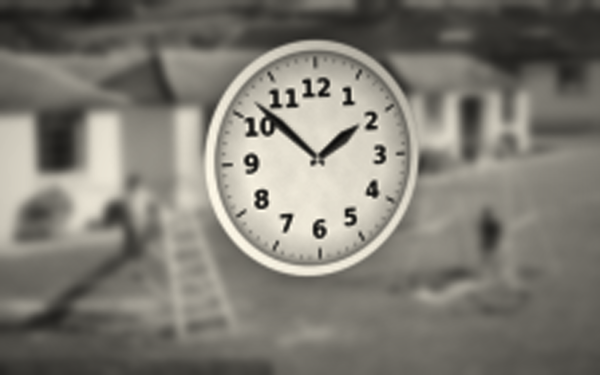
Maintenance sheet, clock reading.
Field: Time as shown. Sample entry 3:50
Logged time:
1:52
